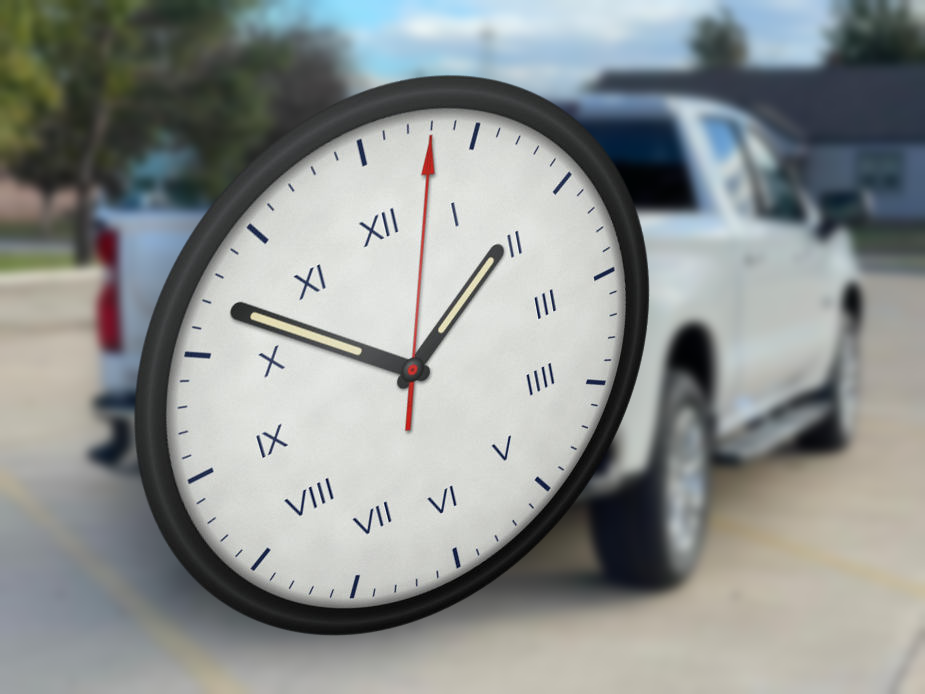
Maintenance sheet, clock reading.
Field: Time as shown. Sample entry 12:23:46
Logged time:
1:52:03
